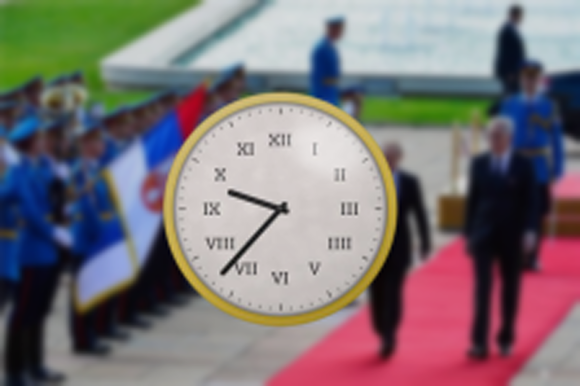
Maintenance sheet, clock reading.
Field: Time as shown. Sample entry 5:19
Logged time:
9:37
